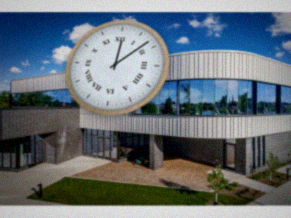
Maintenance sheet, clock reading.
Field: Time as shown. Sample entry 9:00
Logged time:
12:08
